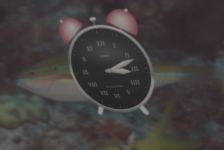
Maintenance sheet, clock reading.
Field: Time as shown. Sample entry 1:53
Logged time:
3:12
